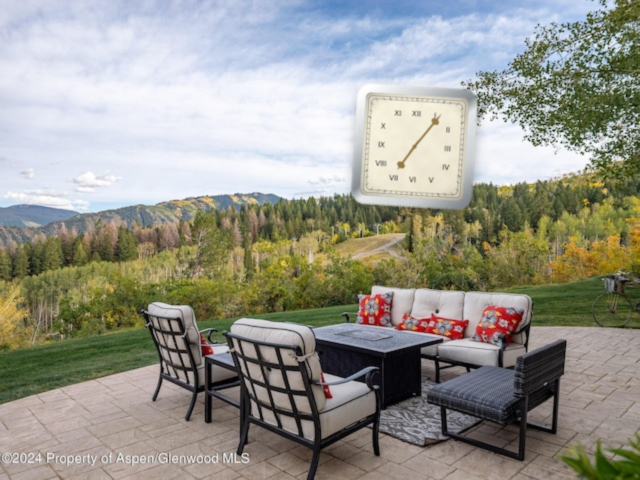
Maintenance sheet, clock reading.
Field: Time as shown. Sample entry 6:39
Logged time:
7:06
